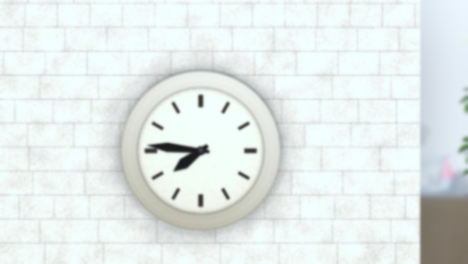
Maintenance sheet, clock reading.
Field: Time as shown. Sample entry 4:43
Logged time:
7:46
